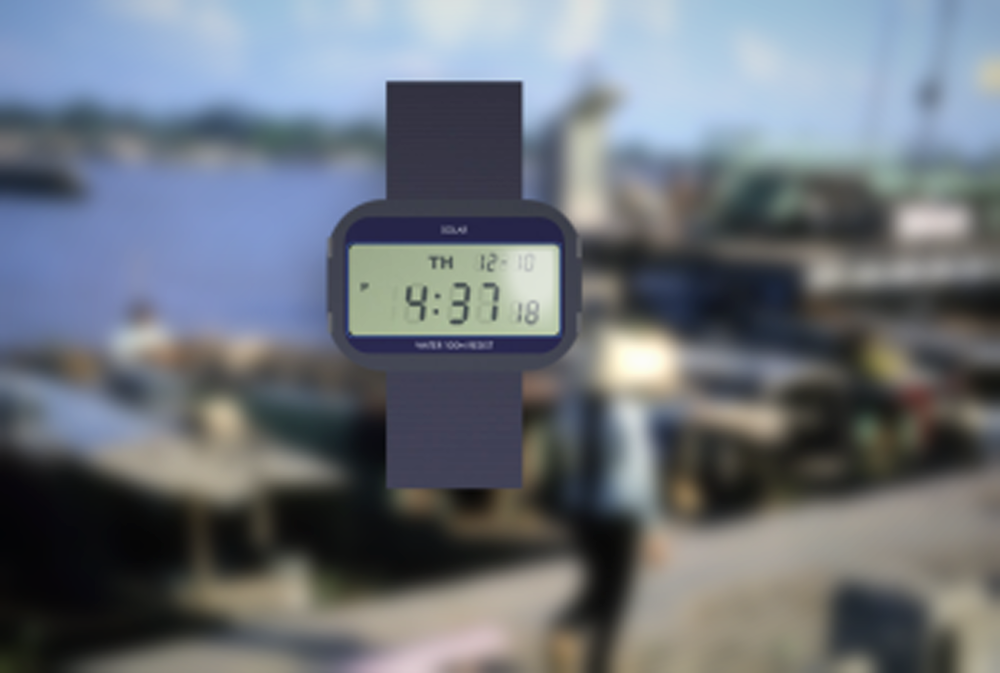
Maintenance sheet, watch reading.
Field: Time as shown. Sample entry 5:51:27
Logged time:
4:37:18
